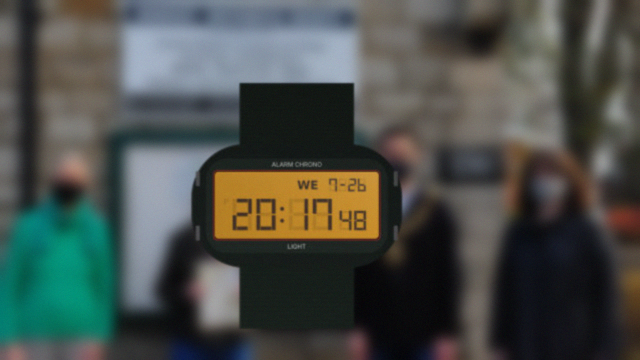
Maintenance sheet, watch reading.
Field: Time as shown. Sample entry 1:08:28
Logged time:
20:17:48
